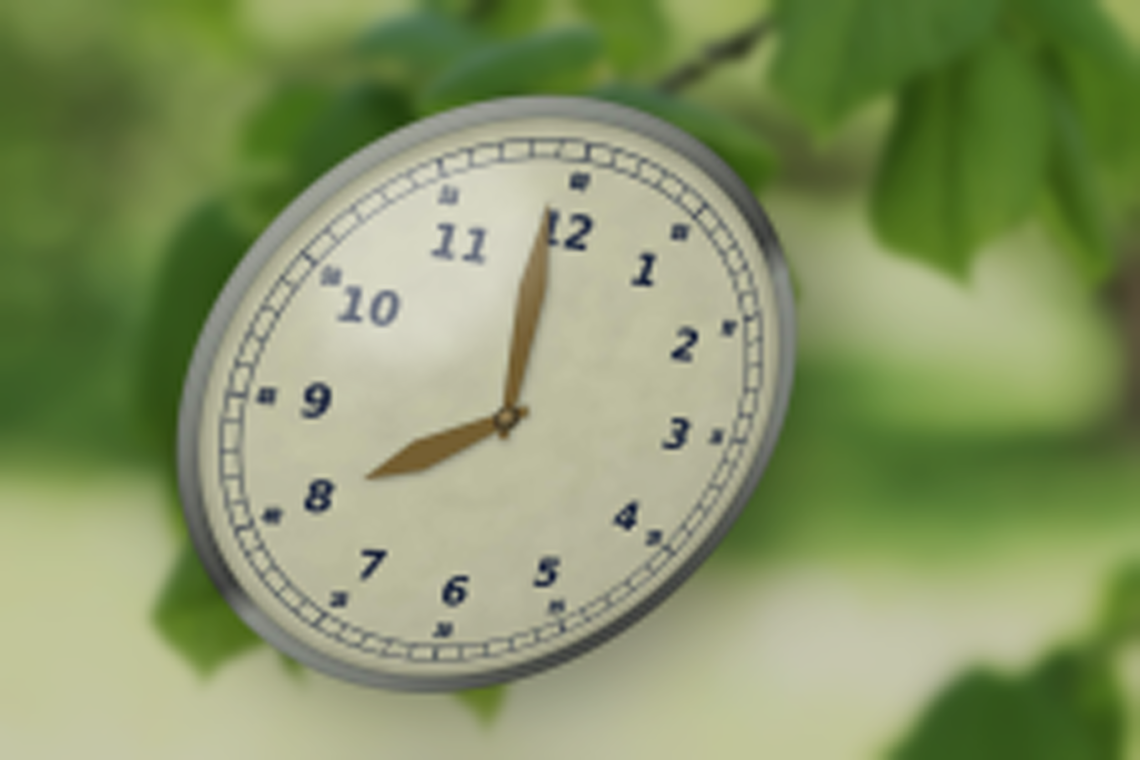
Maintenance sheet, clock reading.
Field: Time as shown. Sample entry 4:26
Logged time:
7:59
